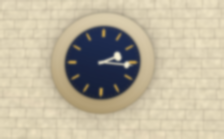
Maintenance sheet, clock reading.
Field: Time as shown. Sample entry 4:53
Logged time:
2:16
